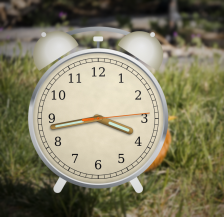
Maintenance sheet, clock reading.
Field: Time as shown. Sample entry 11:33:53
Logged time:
3:43:14
